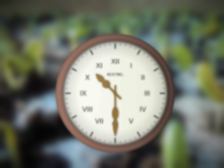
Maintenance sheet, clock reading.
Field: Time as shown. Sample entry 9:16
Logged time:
10:30
